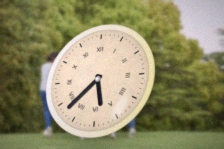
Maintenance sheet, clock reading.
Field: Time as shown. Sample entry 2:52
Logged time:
5:38
